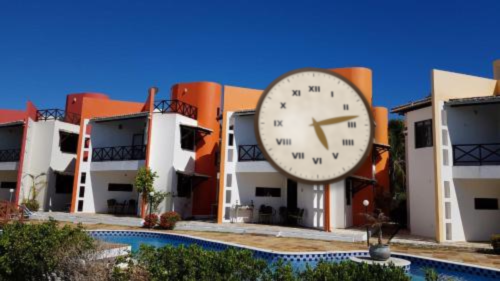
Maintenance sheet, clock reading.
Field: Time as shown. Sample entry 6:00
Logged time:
5:13
